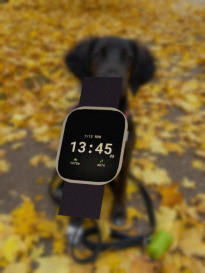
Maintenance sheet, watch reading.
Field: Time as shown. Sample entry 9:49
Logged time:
13:45
